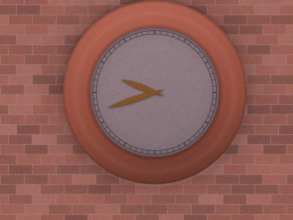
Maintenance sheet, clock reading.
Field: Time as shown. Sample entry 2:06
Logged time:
9:42
